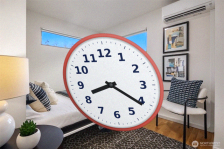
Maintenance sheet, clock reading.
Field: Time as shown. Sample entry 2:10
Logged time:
8:21
